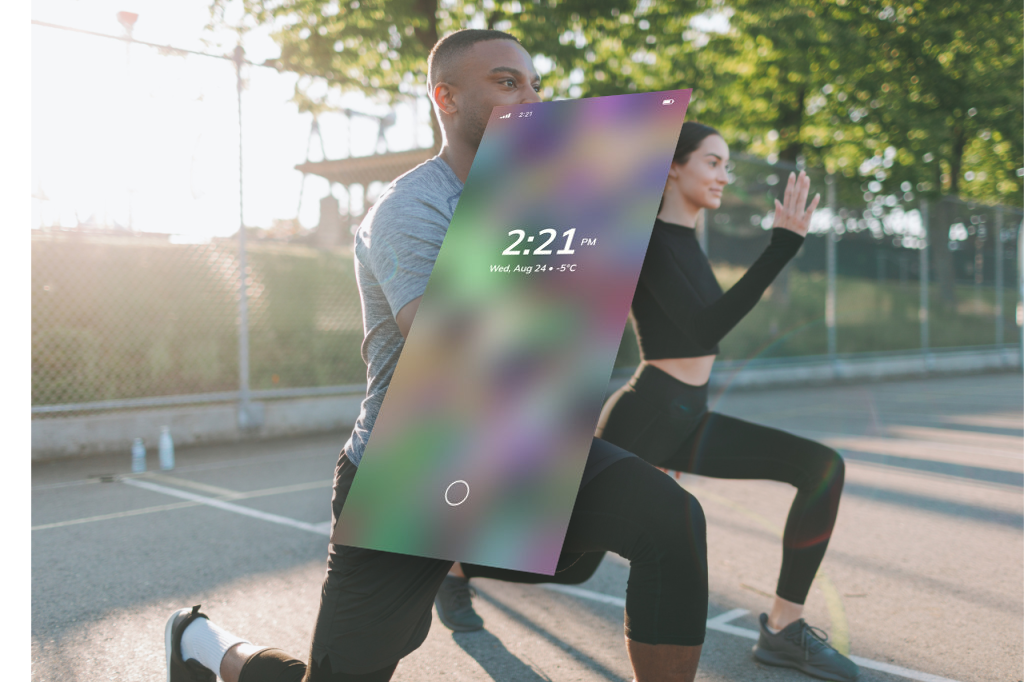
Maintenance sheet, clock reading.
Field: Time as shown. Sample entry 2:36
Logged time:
2:21
